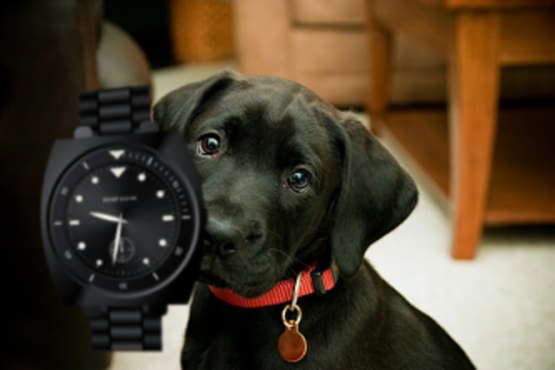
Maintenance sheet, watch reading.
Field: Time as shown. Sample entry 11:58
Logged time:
9:32
